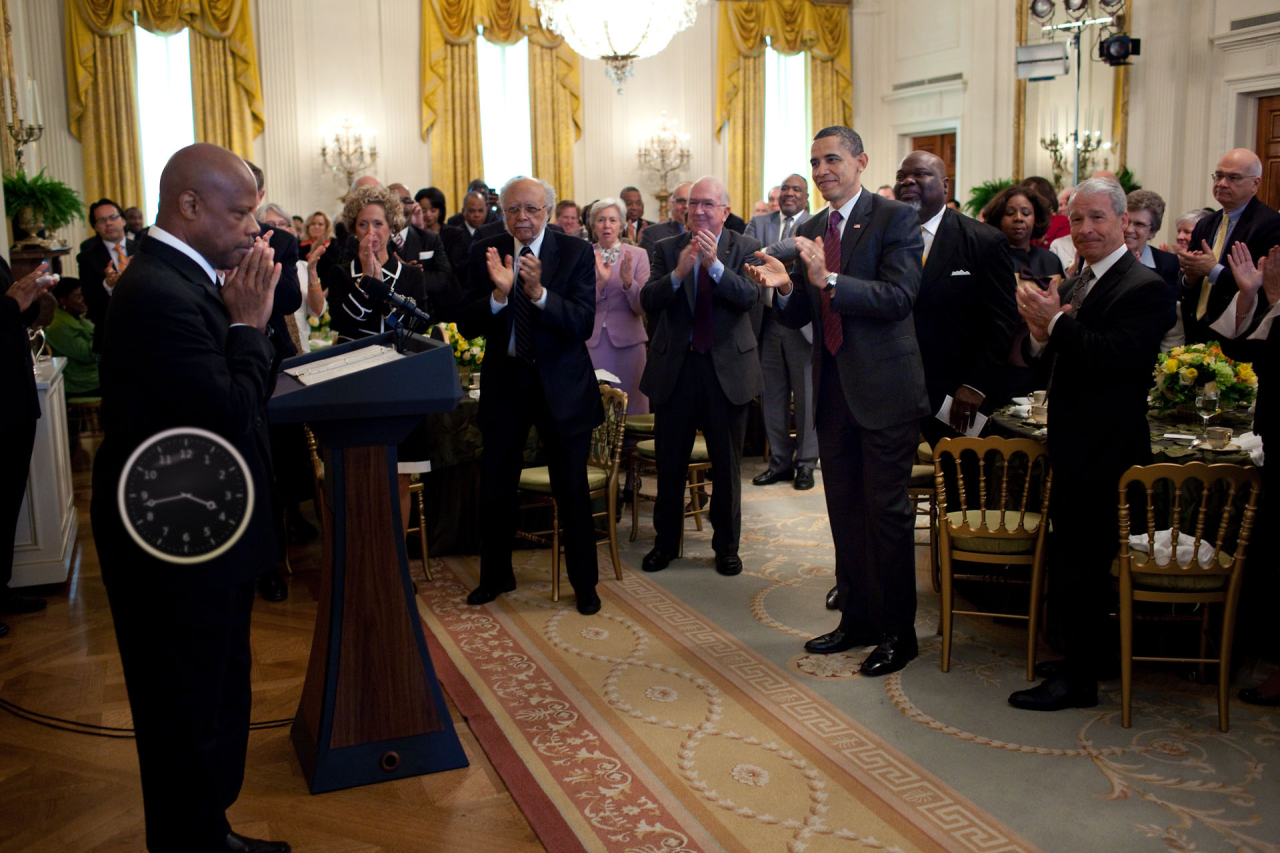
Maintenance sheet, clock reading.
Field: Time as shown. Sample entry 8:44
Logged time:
3:43
